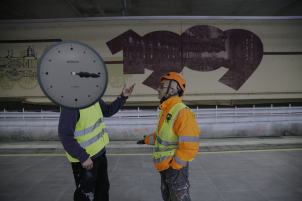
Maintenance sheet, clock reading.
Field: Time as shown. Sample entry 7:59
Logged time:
3:16
